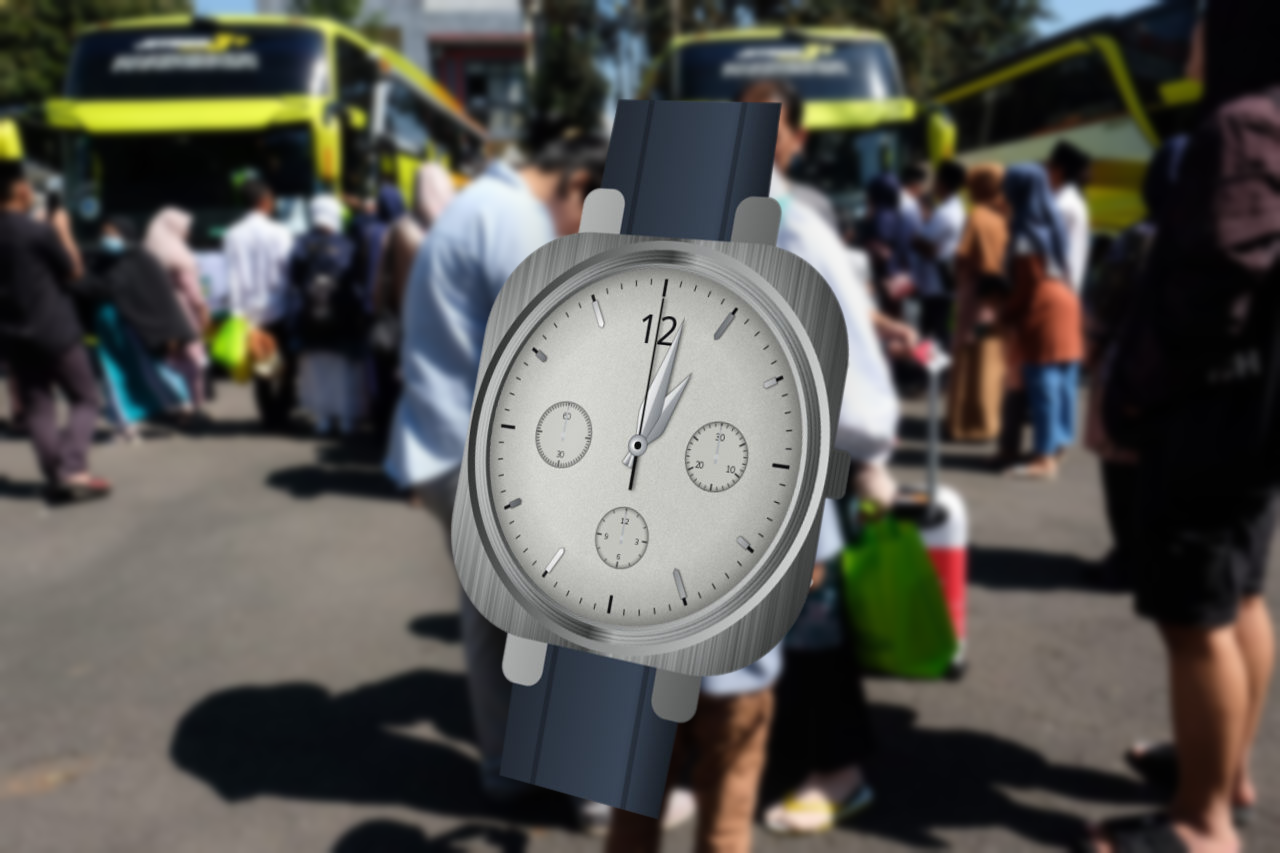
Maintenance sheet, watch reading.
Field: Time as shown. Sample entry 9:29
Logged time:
1:02
